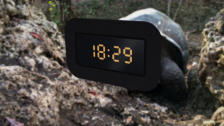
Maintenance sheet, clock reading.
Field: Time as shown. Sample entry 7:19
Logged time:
18:29
